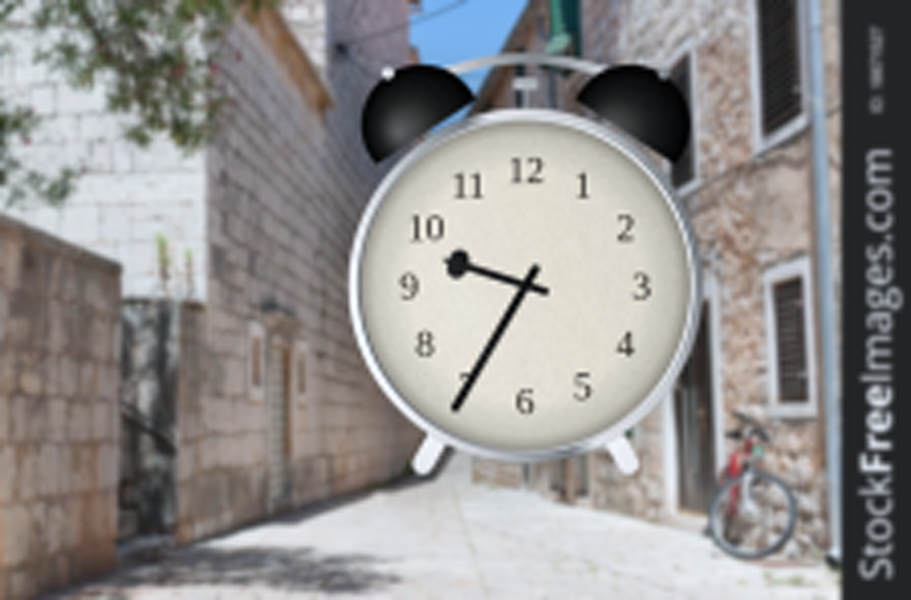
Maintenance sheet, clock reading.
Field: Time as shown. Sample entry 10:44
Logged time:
9:35
